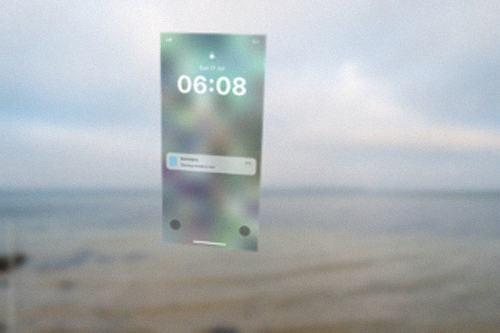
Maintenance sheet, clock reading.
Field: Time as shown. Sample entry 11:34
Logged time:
6:08
